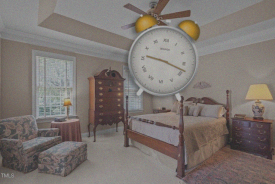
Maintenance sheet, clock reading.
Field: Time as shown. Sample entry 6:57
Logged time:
9:18
